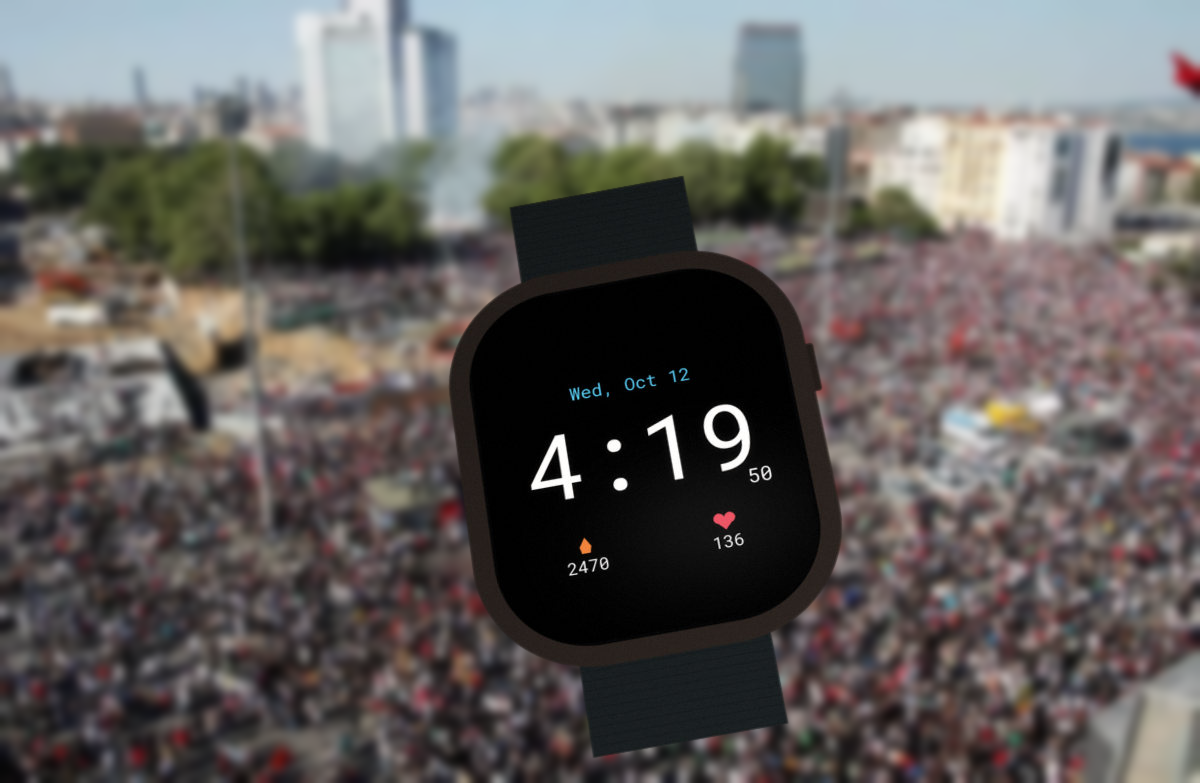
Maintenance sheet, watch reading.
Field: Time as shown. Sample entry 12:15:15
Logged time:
4:19:50
